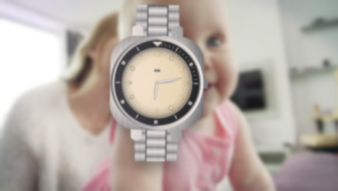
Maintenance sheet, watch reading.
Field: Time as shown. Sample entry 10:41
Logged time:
6:13
